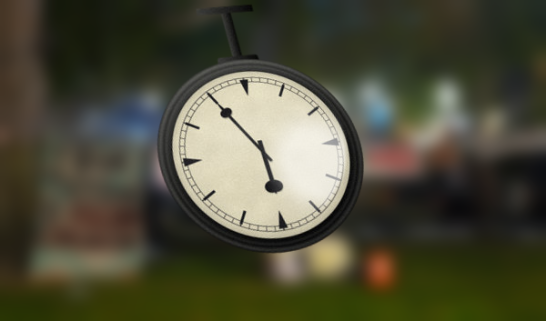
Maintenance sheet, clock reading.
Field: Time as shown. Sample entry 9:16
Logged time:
5:55
